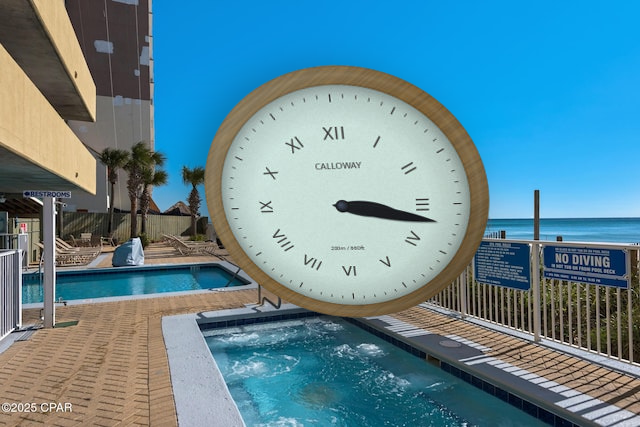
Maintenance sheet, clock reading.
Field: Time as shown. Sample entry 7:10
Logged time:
3:17
